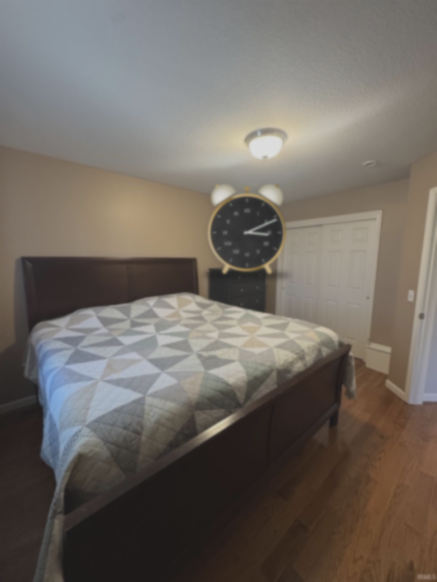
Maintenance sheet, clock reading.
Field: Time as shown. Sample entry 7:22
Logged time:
3:11
